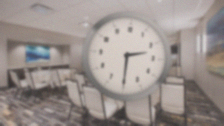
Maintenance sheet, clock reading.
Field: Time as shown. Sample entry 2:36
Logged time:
2:30
